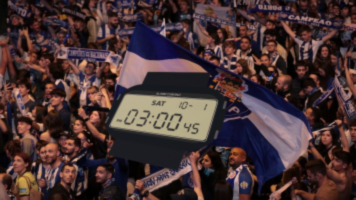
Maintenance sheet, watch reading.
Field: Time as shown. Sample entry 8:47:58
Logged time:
3:00:45
